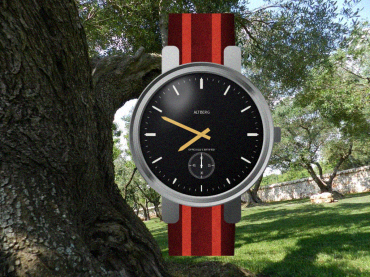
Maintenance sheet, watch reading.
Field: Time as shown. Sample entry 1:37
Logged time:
7:49
